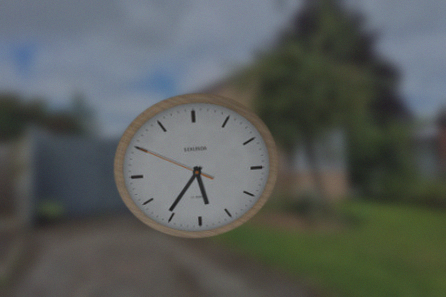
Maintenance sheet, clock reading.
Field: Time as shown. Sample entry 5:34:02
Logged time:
5:35:50
